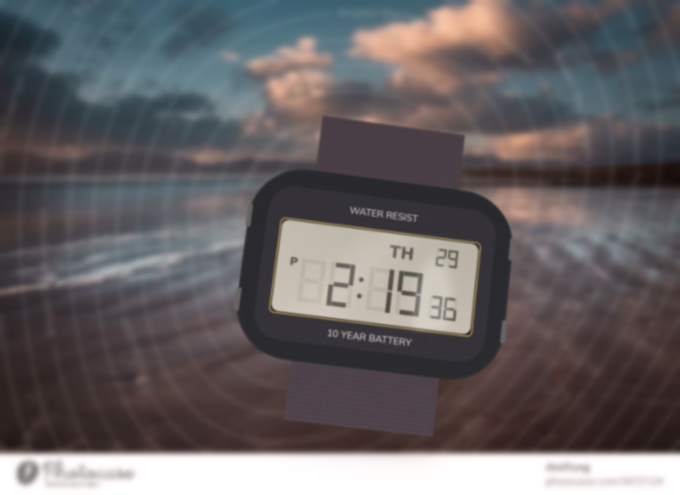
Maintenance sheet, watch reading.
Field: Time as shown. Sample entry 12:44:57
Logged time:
2:19:36
